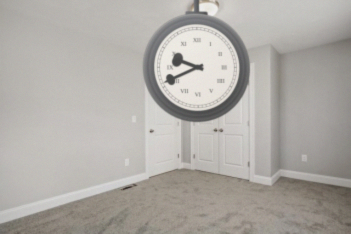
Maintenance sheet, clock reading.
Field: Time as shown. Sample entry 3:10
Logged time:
9:41
